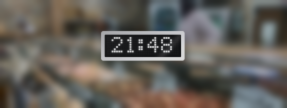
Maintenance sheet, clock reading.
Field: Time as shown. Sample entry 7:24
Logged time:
21:48
